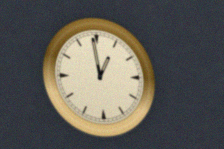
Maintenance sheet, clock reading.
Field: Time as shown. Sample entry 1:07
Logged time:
12:59
